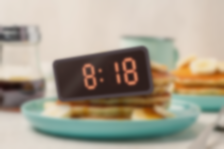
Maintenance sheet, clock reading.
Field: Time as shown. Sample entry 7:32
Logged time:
8:18
